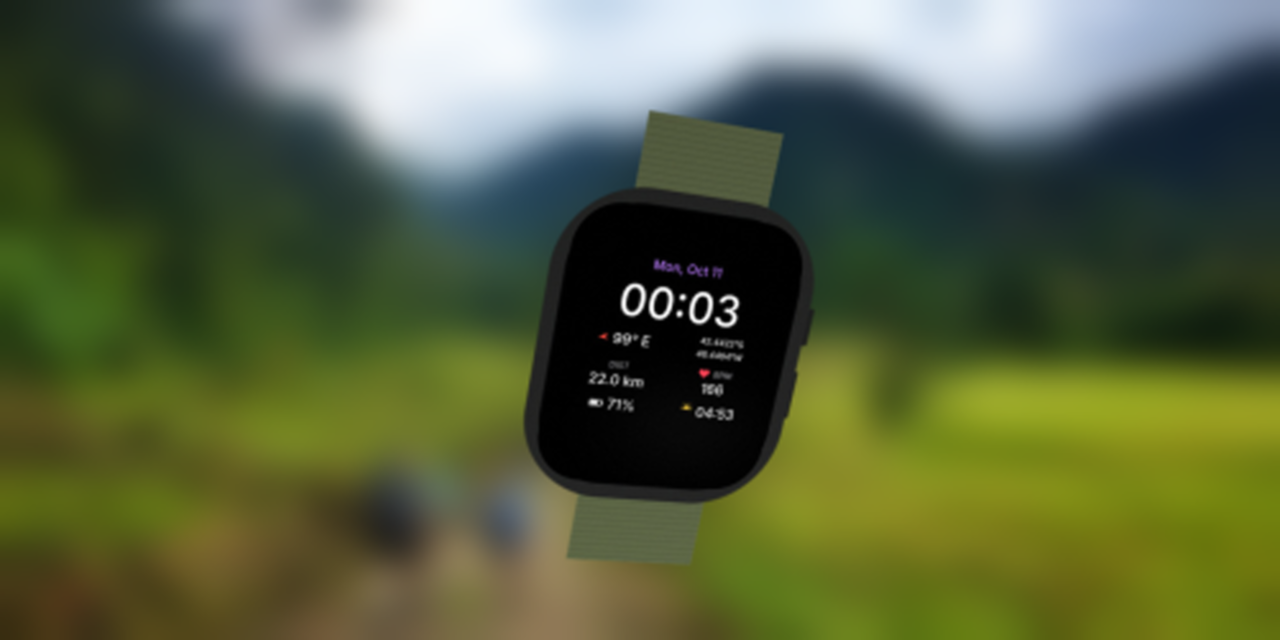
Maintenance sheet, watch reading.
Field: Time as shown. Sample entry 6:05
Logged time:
0:03
